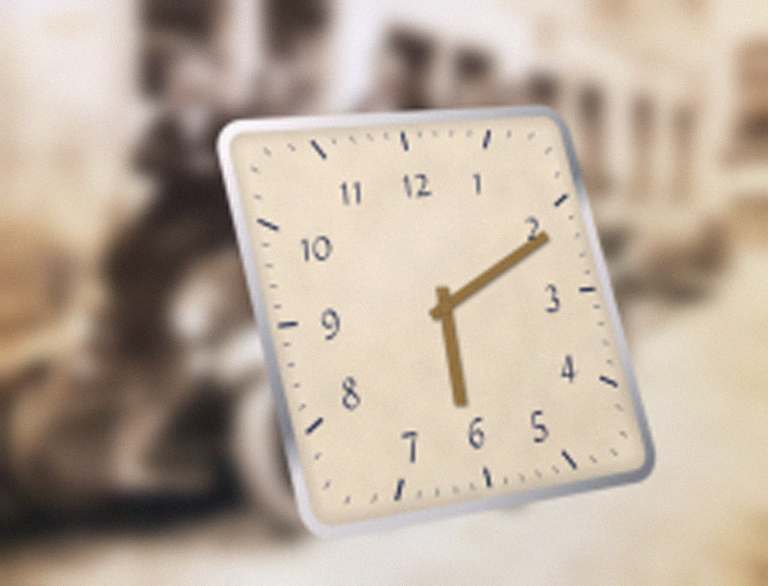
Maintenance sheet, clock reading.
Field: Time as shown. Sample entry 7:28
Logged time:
6:11
